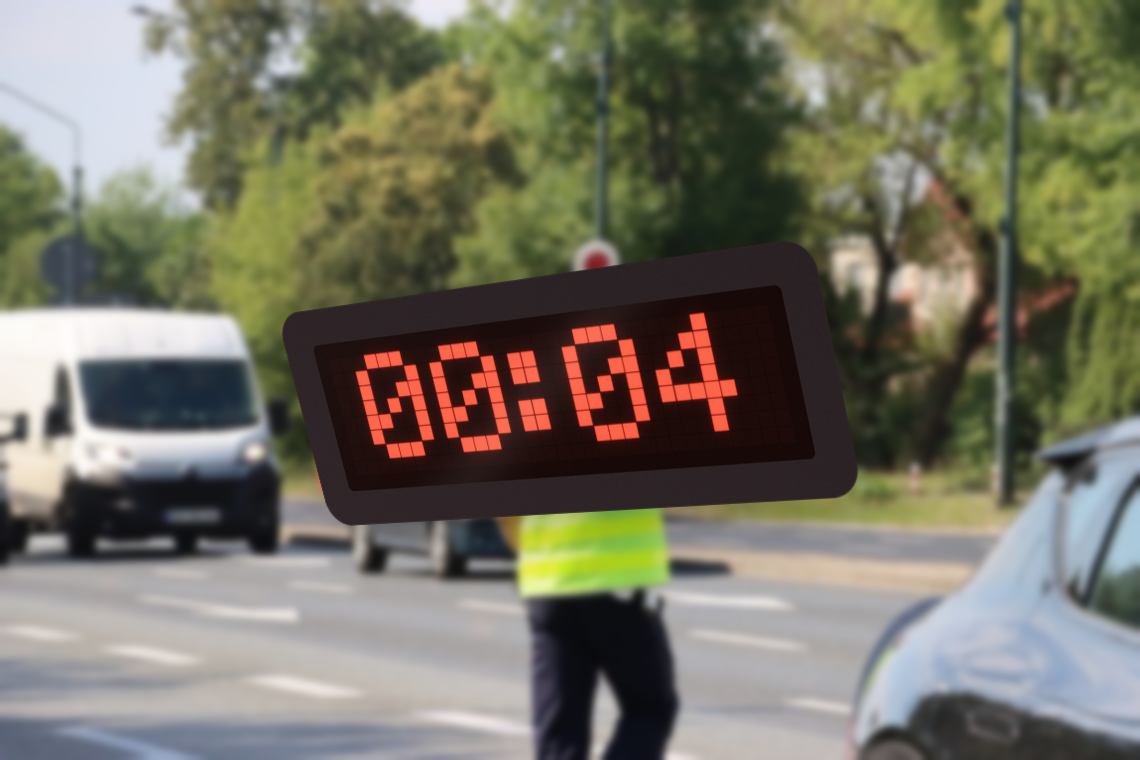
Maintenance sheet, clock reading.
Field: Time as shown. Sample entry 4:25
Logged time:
0:04
